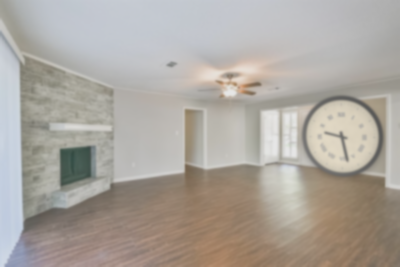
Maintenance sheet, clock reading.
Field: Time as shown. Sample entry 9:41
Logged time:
9:28
